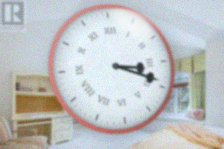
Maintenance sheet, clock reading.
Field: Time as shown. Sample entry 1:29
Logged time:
3:19
